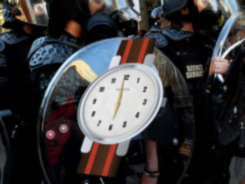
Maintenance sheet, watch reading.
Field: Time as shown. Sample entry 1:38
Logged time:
5:59
